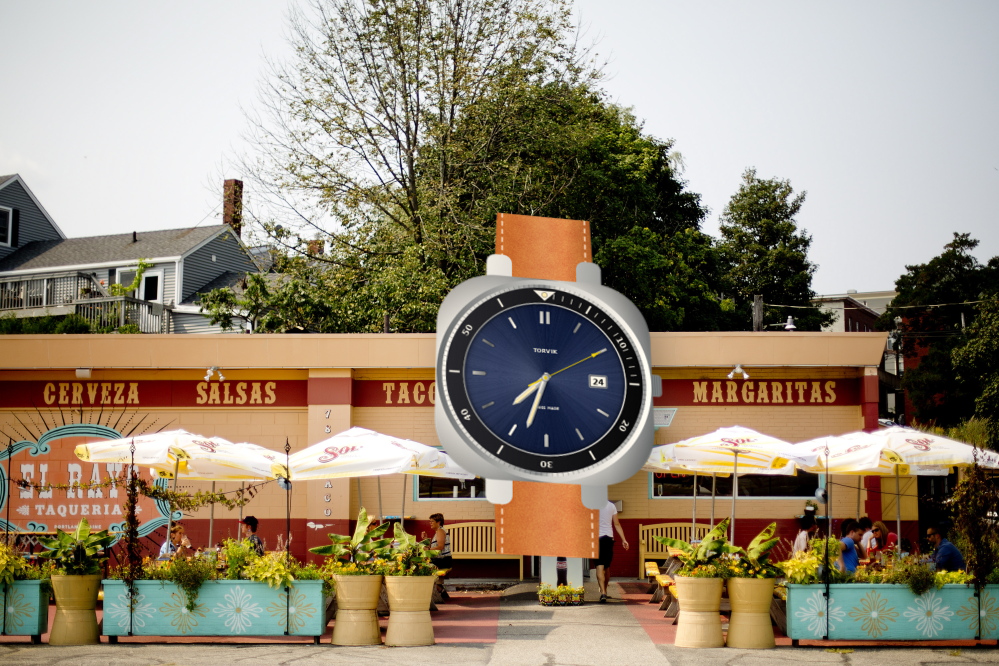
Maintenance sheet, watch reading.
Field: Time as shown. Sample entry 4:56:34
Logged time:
7:33:10
